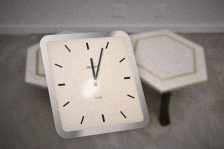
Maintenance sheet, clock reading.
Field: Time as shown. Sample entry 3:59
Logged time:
12:04
